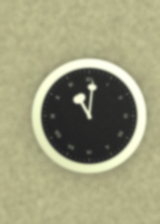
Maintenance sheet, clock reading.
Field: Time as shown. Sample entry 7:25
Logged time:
11:01
